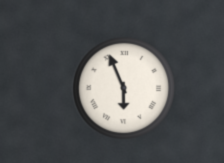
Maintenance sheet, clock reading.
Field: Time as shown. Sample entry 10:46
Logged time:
5:56
